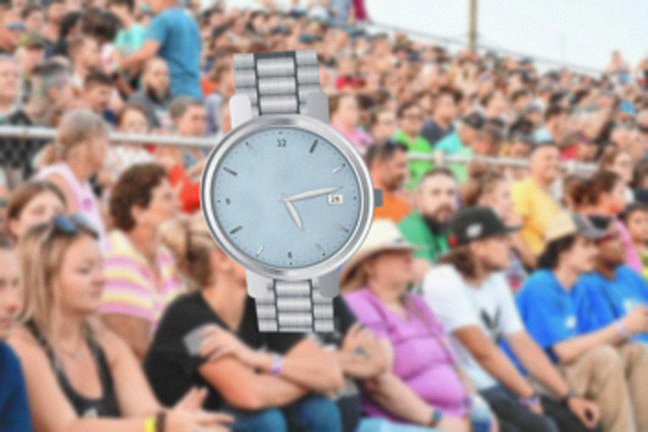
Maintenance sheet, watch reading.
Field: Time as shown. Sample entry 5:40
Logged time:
5:13
